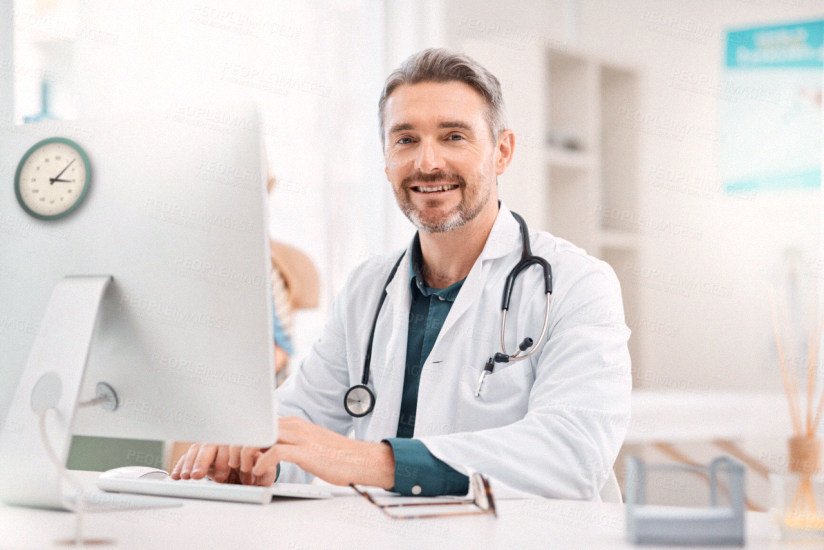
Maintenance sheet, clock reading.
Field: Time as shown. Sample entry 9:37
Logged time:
3:07
